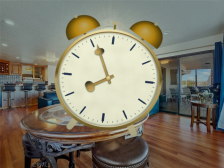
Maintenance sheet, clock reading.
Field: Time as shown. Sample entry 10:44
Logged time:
7:56
